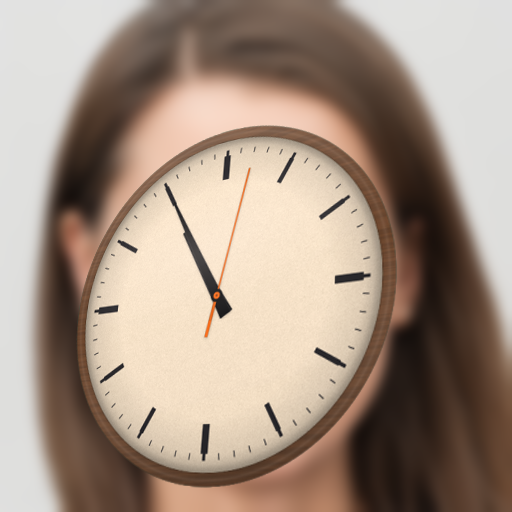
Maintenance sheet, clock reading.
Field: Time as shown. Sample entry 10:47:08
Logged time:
10:55:02
